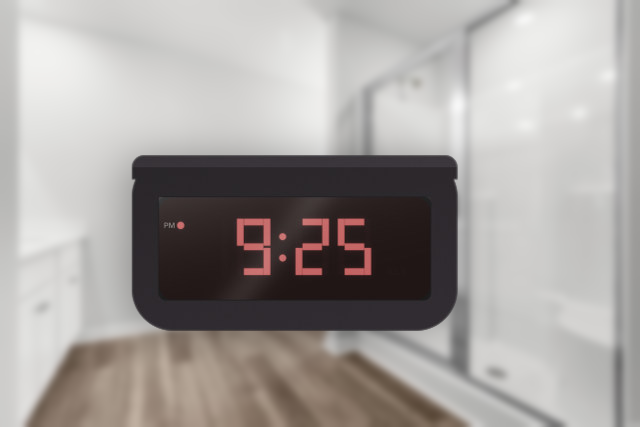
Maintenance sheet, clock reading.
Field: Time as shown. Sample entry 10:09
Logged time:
9:25
